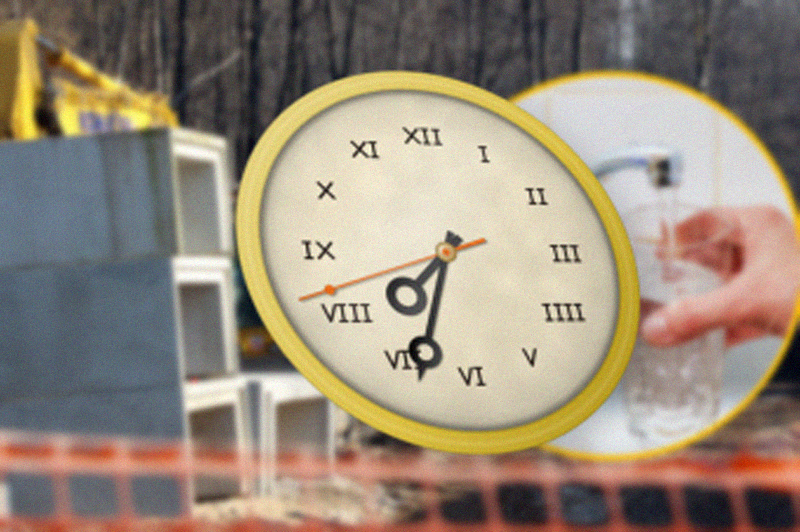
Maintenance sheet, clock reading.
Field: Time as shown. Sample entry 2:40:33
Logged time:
7:33:42
